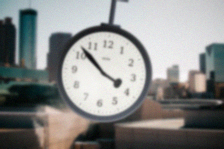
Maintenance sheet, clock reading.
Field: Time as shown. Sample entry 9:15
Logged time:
3:52
